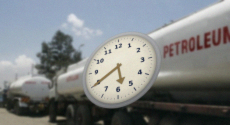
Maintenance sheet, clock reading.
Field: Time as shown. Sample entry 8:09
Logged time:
5:40
